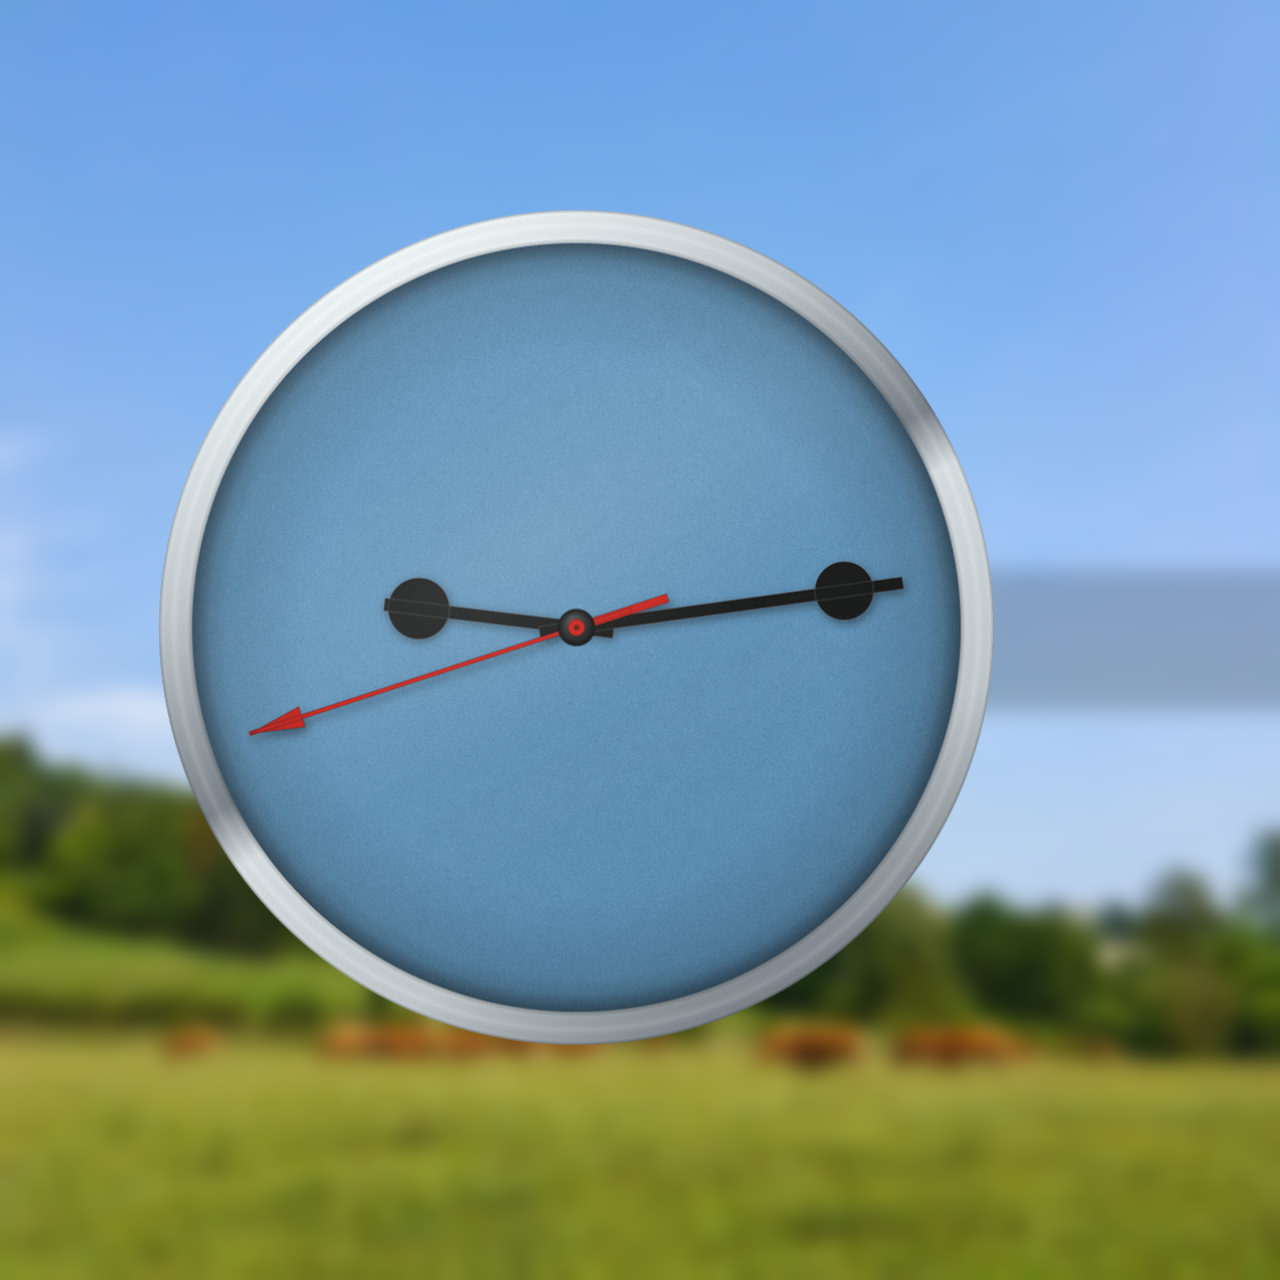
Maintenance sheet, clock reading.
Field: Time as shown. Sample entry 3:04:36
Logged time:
9:13:42
